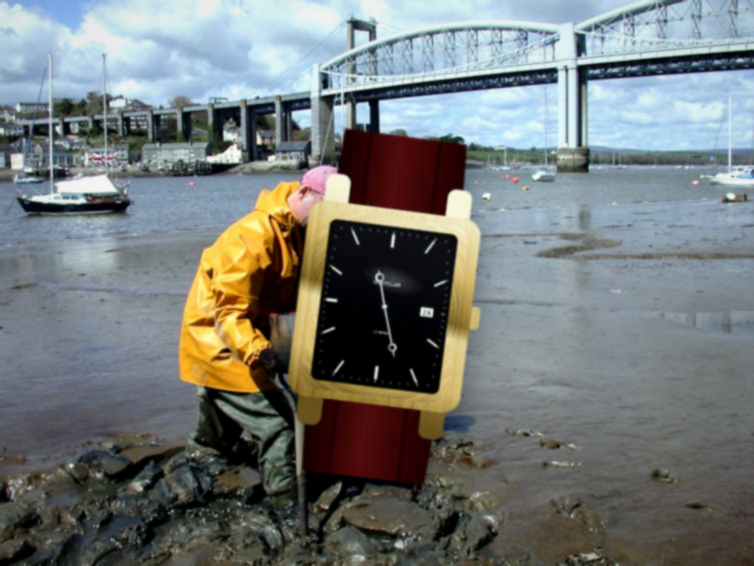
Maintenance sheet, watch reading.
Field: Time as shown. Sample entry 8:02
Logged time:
11:27
